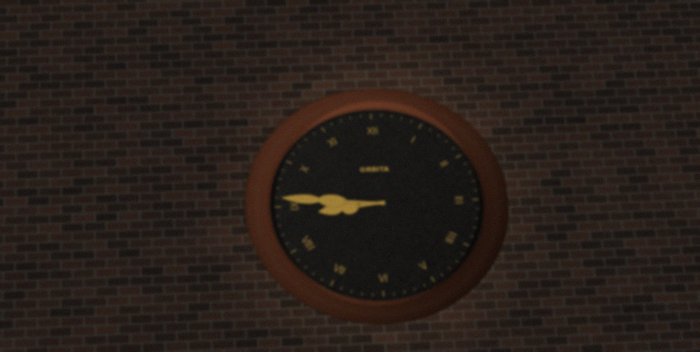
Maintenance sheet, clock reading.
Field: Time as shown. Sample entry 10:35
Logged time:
8:46
